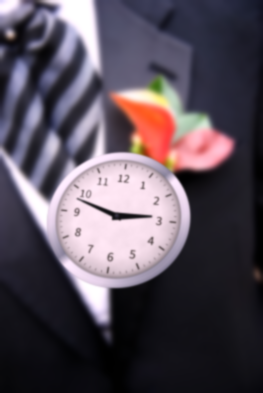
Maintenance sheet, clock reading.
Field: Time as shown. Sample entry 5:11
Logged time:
2:48
